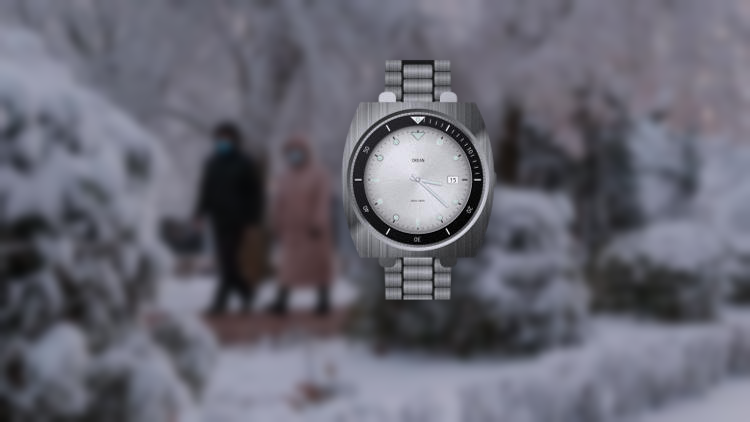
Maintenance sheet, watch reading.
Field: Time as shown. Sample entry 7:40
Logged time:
3:22
